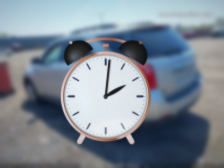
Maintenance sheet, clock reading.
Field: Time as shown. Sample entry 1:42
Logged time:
2:01
